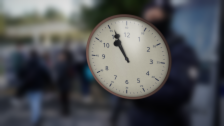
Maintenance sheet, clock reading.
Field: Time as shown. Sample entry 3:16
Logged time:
10:56
